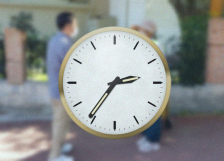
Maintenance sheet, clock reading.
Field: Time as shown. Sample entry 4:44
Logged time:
2:36
